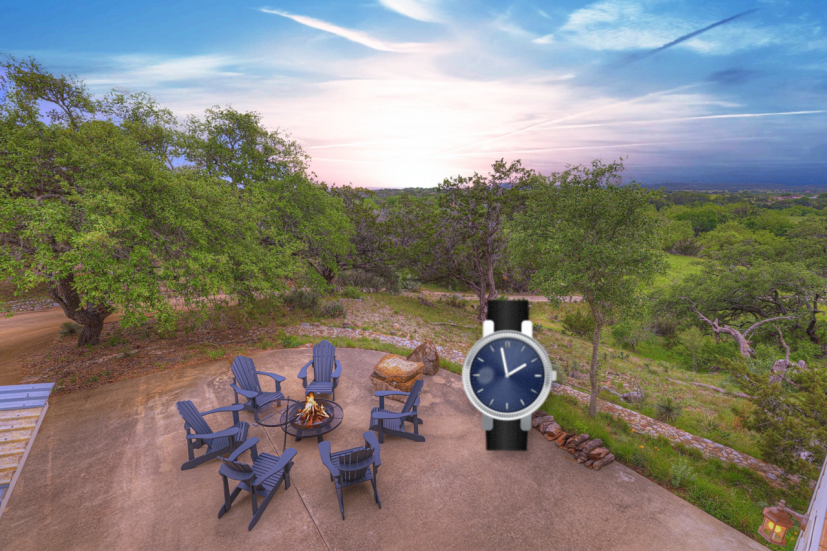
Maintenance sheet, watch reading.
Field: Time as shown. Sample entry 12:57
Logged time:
1:58
